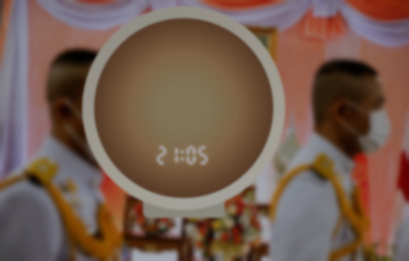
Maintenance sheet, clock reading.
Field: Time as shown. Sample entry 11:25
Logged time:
21:05
